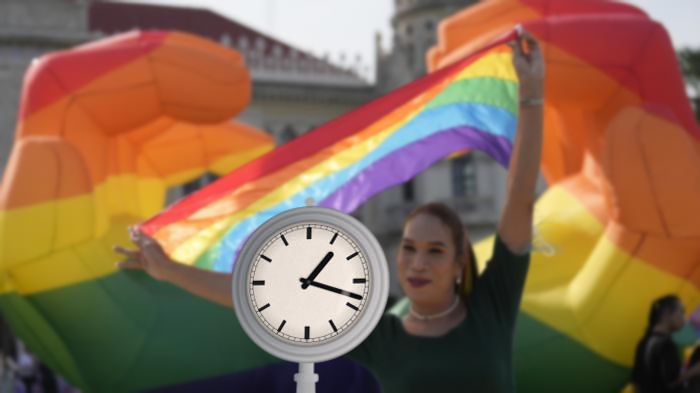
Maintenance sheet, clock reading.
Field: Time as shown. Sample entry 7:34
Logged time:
1:18
